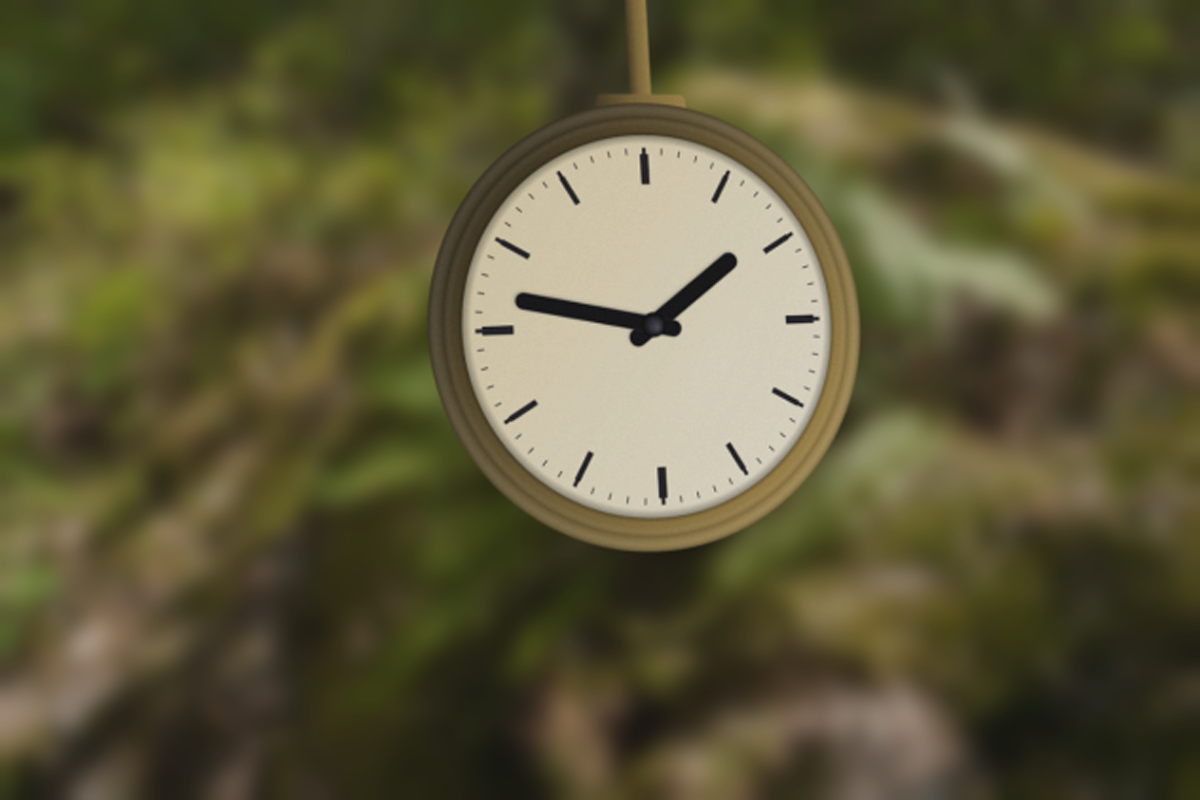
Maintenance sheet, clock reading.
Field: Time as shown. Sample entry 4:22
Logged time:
1:47
